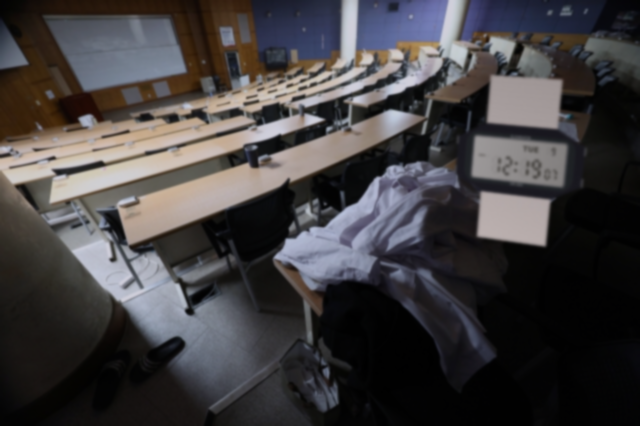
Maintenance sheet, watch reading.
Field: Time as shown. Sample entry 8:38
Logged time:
12:19
